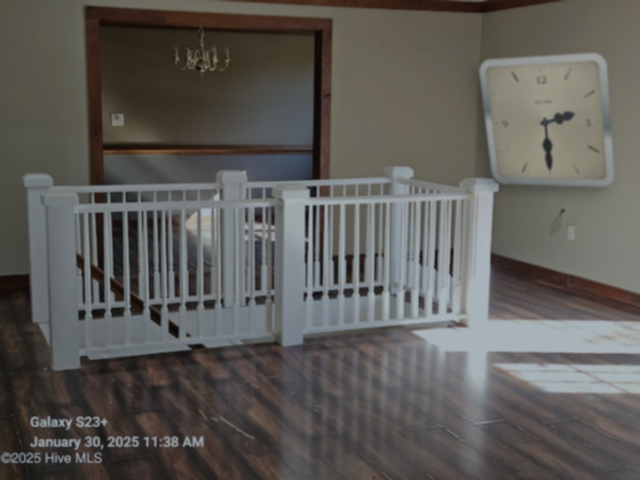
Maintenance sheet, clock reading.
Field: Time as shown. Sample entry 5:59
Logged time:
2:30
